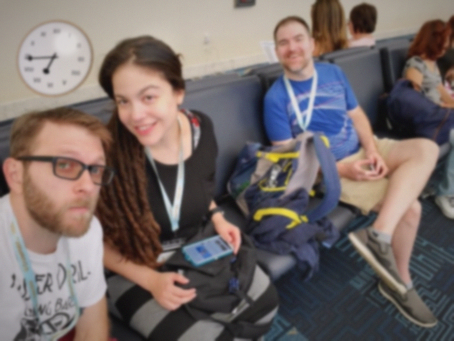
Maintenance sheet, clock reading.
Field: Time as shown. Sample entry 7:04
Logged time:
6:44
